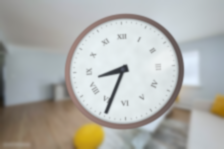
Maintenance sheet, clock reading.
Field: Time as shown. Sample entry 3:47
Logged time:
8:34
